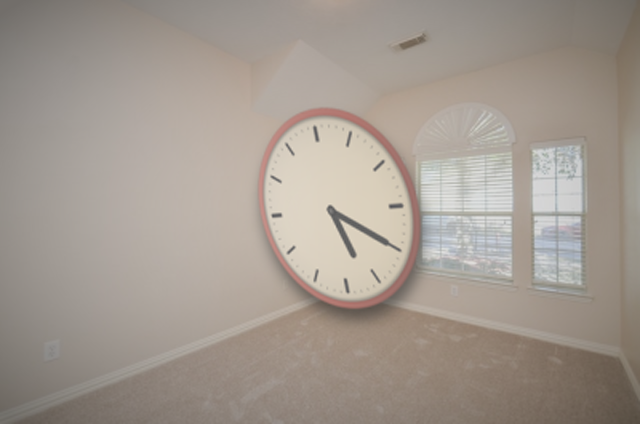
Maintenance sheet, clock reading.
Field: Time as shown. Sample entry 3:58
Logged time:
5:20
